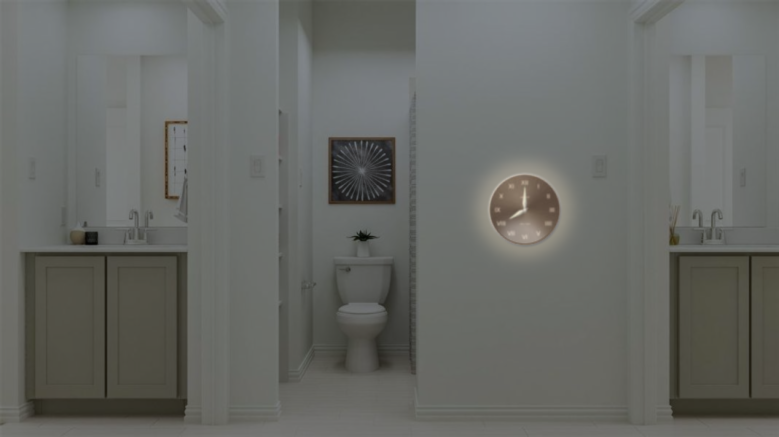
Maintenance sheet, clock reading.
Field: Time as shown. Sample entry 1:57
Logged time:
8:00
